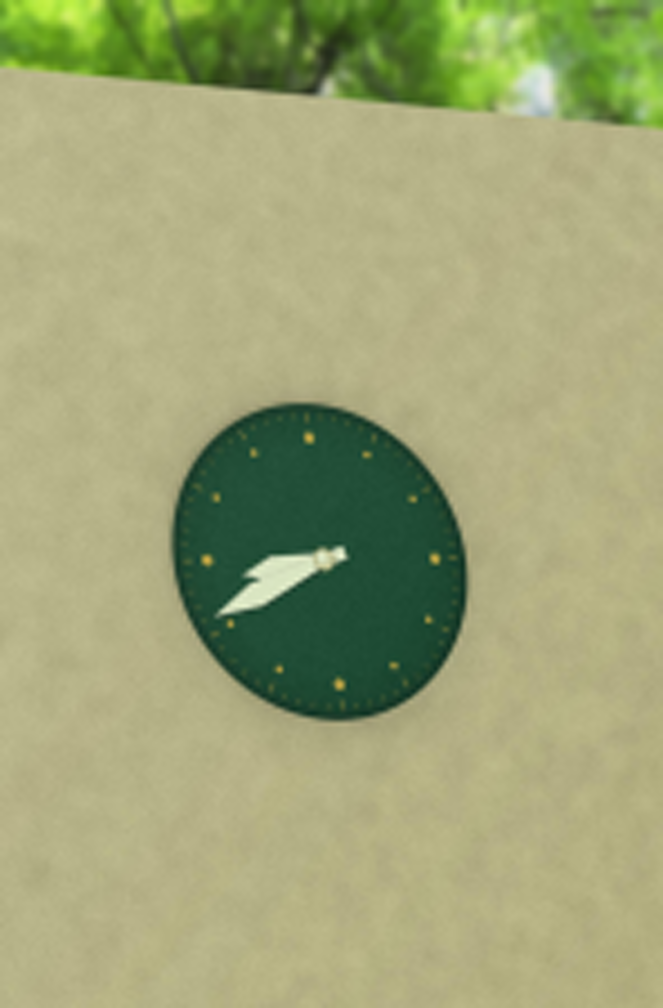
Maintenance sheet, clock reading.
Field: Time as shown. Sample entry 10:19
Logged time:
8:41
